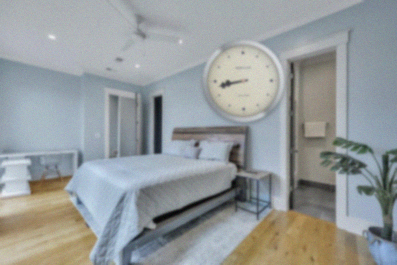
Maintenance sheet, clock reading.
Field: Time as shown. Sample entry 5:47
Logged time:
8:43
